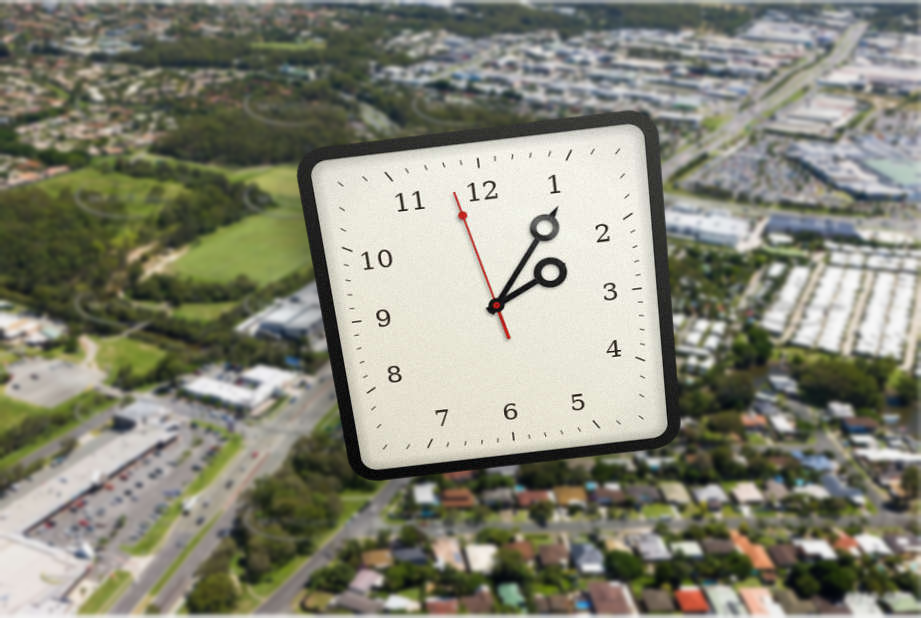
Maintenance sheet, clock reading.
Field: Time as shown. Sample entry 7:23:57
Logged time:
2:05:58
